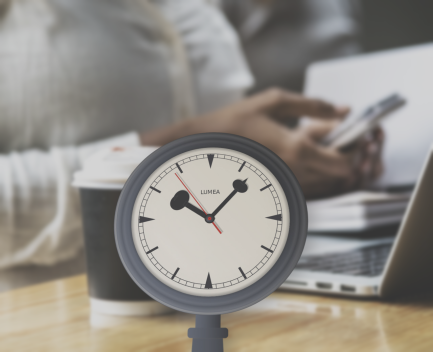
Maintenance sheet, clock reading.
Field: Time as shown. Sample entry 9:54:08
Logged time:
10:06:54
